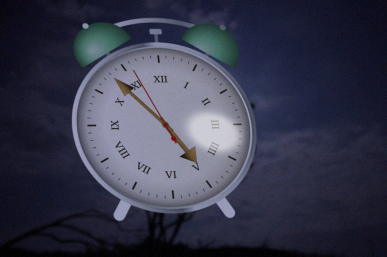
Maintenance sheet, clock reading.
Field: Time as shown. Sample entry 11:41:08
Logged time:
4:52:56
